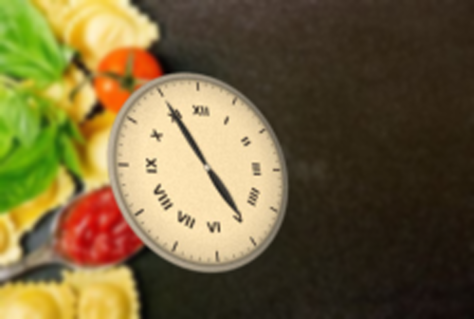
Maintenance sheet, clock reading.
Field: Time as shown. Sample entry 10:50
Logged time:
4:55
